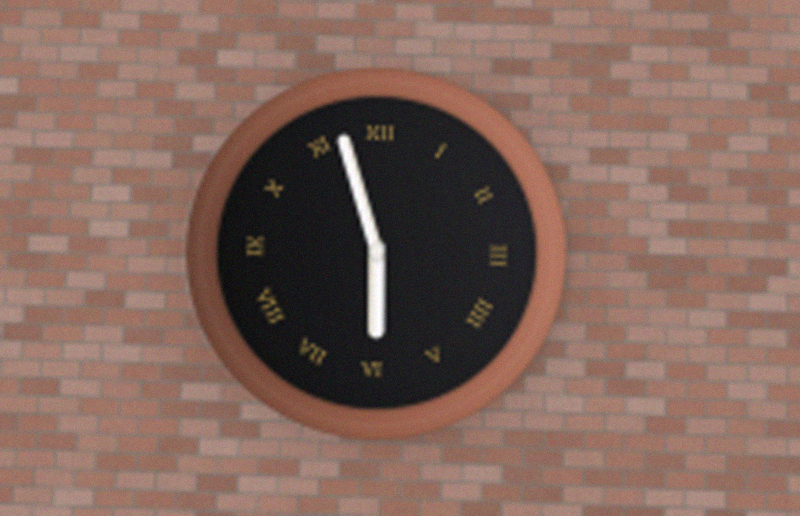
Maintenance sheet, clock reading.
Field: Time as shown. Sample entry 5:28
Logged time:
5:57
